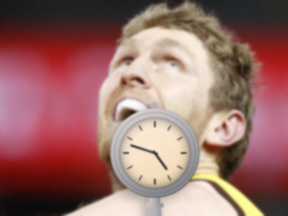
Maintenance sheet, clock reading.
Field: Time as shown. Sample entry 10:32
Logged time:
4:48
